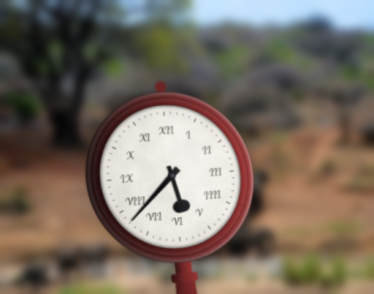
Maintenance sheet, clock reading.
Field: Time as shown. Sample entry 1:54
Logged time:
5:38
